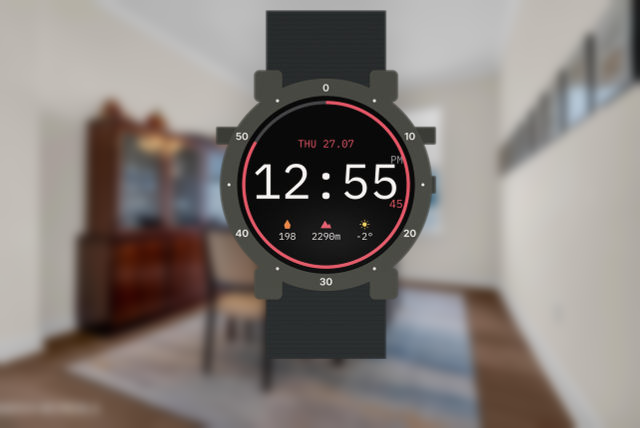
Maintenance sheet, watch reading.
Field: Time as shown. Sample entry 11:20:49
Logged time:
12:55:45
